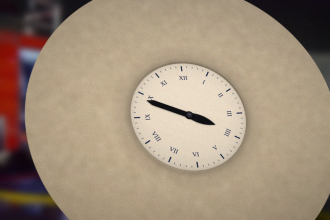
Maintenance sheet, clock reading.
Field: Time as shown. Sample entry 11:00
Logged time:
3:49
